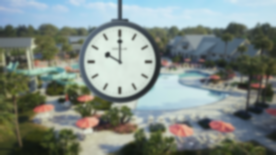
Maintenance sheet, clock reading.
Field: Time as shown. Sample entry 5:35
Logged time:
10:00
